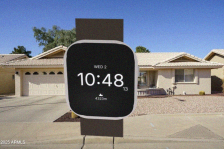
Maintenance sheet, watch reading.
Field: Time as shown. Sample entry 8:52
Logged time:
10:48
